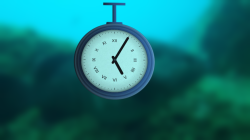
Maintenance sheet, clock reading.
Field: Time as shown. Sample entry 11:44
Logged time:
5:05
